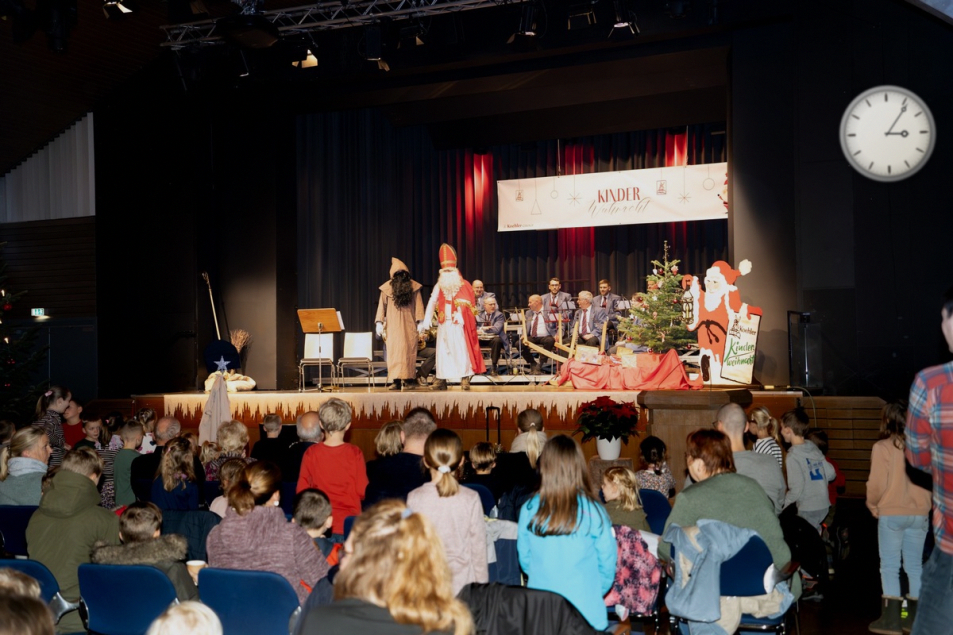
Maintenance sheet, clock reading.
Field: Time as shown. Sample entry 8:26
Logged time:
3:06
